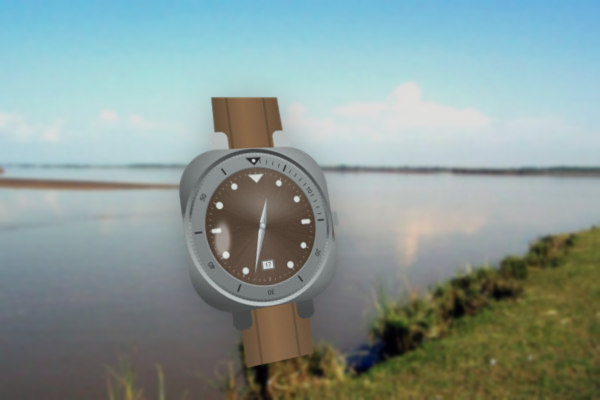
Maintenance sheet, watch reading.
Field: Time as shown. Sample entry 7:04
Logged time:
12:33
